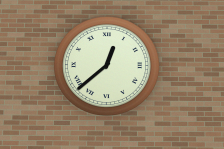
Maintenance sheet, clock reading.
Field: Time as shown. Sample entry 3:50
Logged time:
12:38
